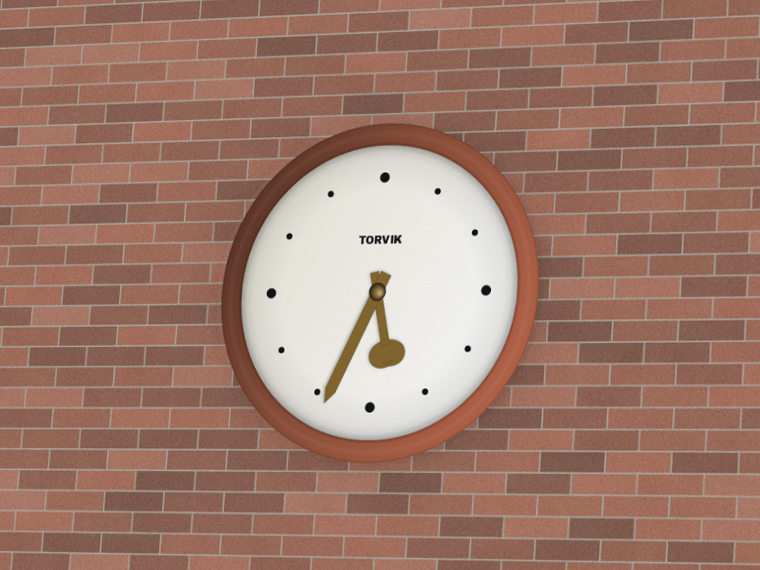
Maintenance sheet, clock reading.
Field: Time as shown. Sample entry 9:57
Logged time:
5:34
